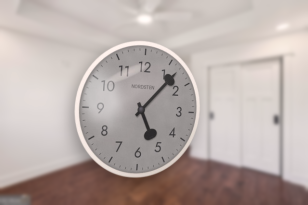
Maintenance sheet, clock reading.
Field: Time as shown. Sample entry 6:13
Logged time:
5:07
